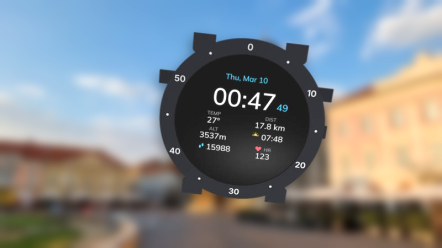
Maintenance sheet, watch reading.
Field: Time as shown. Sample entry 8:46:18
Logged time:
0:47:49
